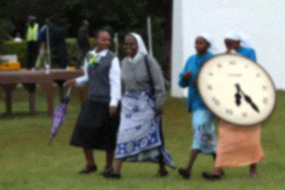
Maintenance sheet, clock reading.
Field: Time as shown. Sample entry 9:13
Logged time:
6:25
